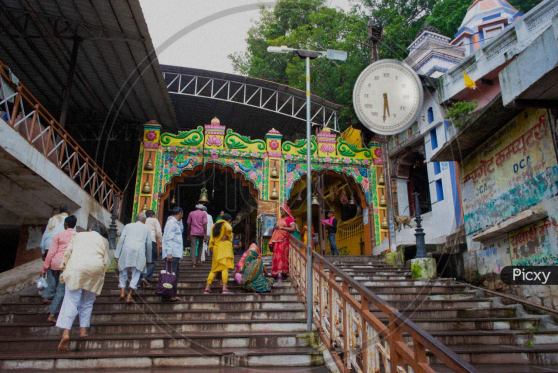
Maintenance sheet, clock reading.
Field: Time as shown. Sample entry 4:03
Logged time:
5:30
